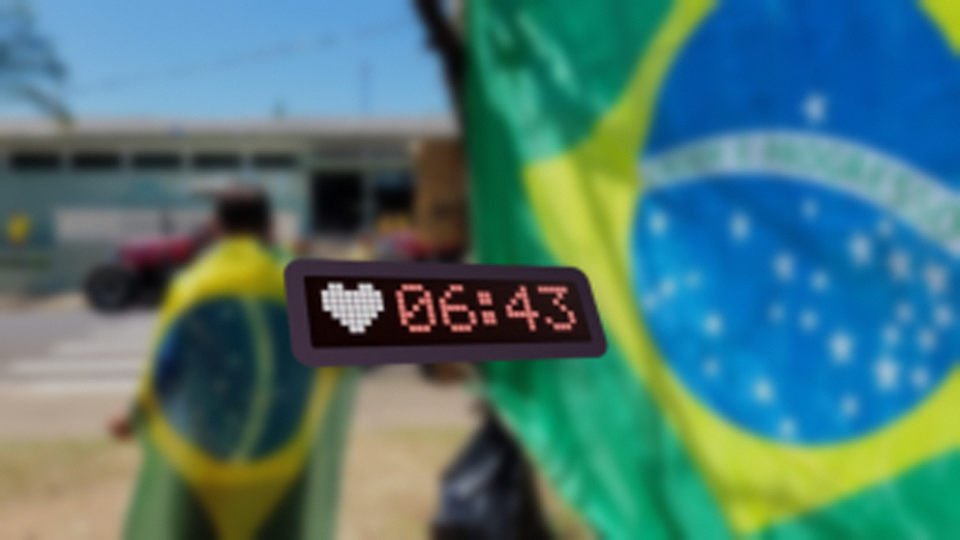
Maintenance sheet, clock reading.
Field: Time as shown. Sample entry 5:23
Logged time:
6:43
